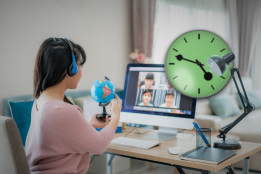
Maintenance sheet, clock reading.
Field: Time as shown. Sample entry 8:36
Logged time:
4:48
